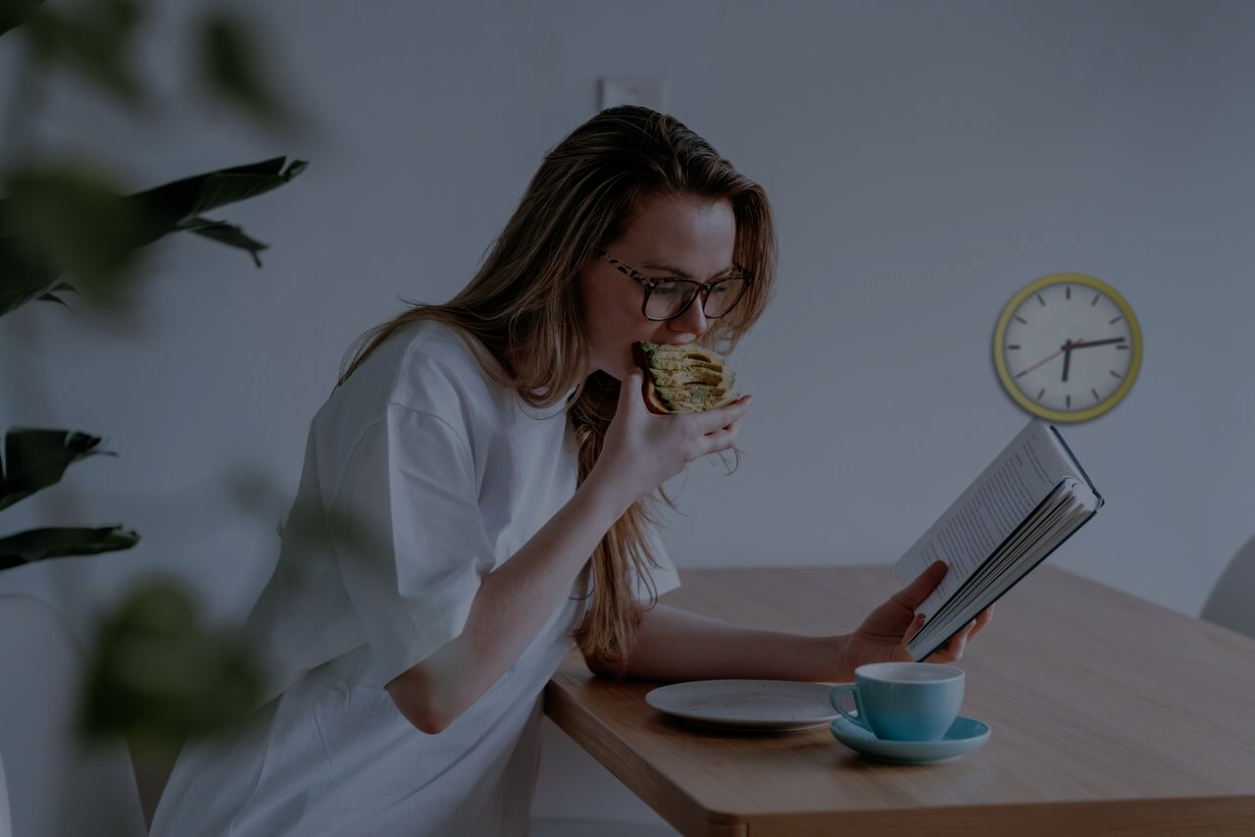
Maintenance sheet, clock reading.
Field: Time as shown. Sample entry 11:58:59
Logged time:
6:13:40
